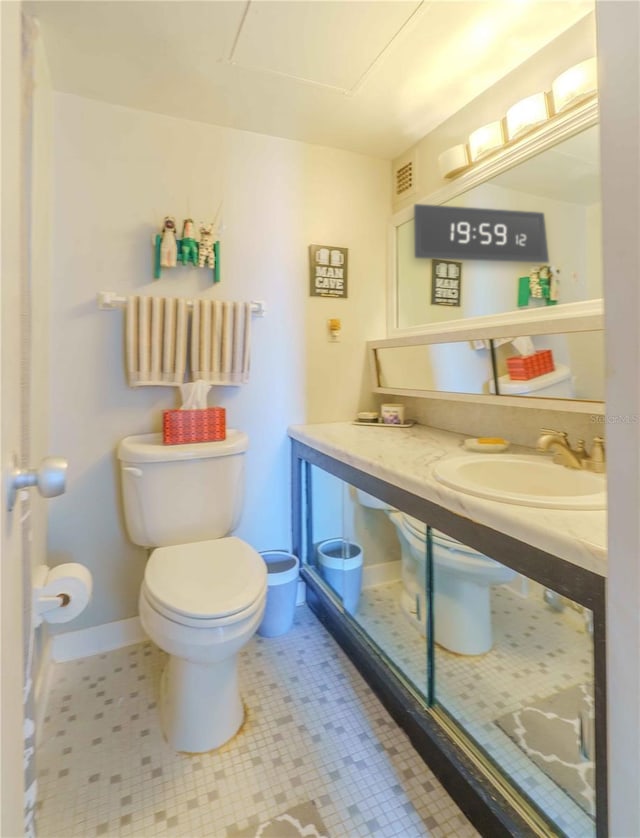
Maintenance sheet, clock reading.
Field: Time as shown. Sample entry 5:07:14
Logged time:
19:59:12
